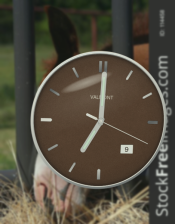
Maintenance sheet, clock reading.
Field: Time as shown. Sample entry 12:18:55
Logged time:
7:00:19
